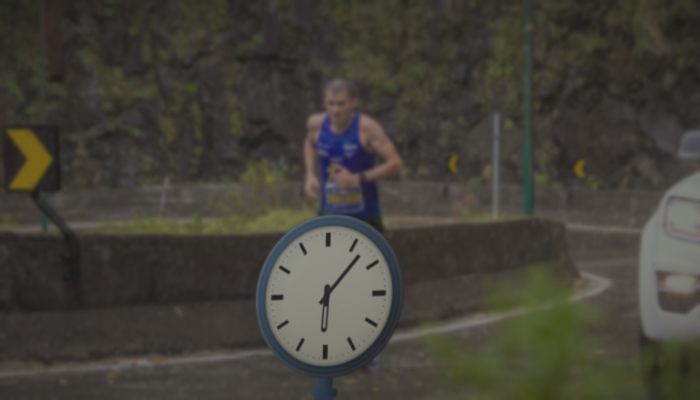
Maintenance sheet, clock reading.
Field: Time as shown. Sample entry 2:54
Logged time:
6:07
